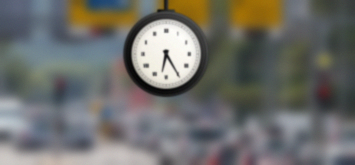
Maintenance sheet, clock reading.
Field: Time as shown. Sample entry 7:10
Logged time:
6:25
